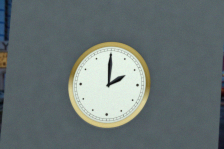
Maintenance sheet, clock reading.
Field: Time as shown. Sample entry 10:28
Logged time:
2:00
